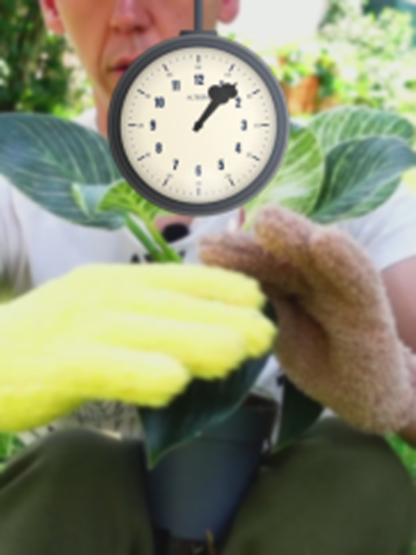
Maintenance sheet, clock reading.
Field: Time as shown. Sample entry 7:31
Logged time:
1:07
